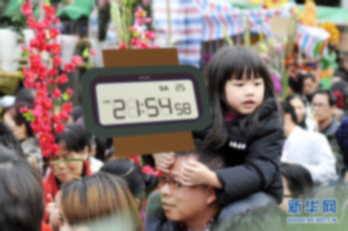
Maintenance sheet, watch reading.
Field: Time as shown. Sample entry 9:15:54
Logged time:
21:54:58
